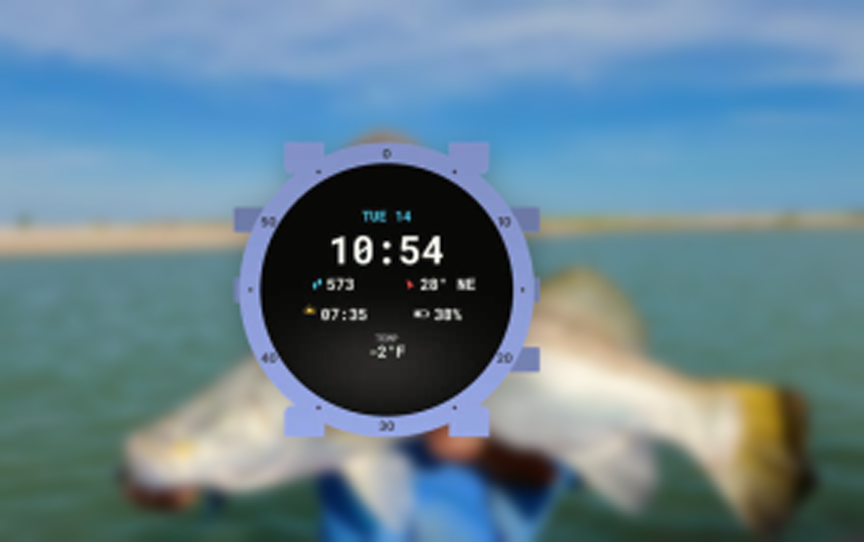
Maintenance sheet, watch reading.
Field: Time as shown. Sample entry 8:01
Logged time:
10:54
